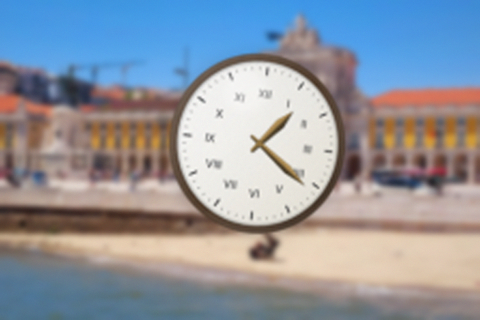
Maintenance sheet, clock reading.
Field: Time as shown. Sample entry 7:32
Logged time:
1:21
